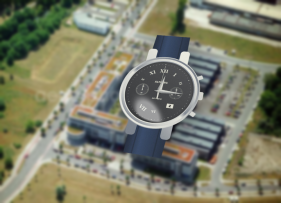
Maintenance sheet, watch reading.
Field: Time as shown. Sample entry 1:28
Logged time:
12:15
